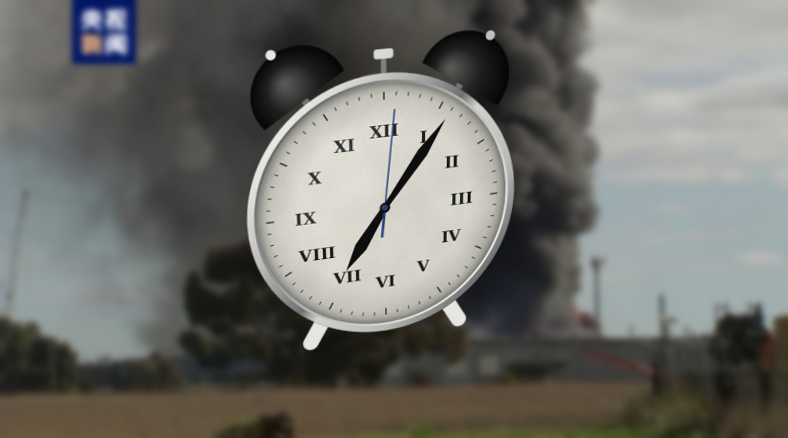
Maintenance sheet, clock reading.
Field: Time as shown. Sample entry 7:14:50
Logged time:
7:06:01
